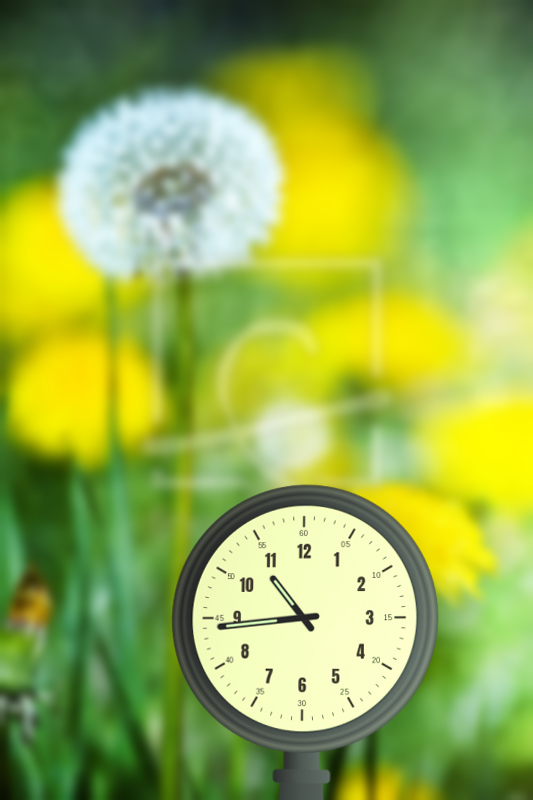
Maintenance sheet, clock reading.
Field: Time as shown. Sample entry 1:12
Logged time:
10:44
